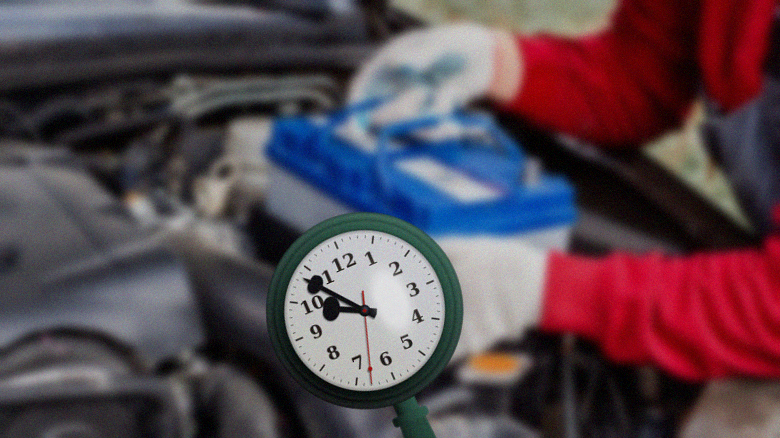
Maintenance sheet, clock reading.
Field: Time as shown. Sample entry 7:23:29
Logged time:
9:53:33
